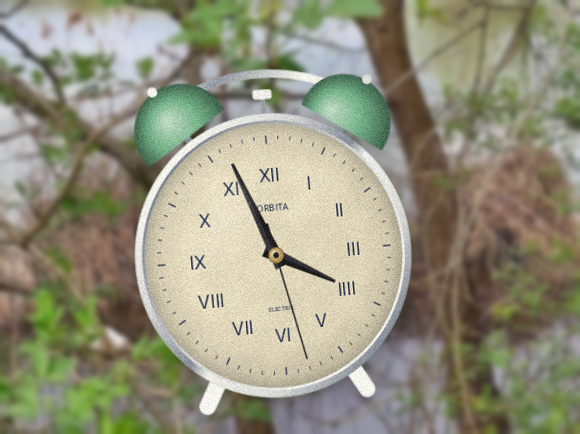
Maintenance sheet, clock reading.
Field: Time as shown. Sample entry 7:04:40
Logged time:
3:56:28
